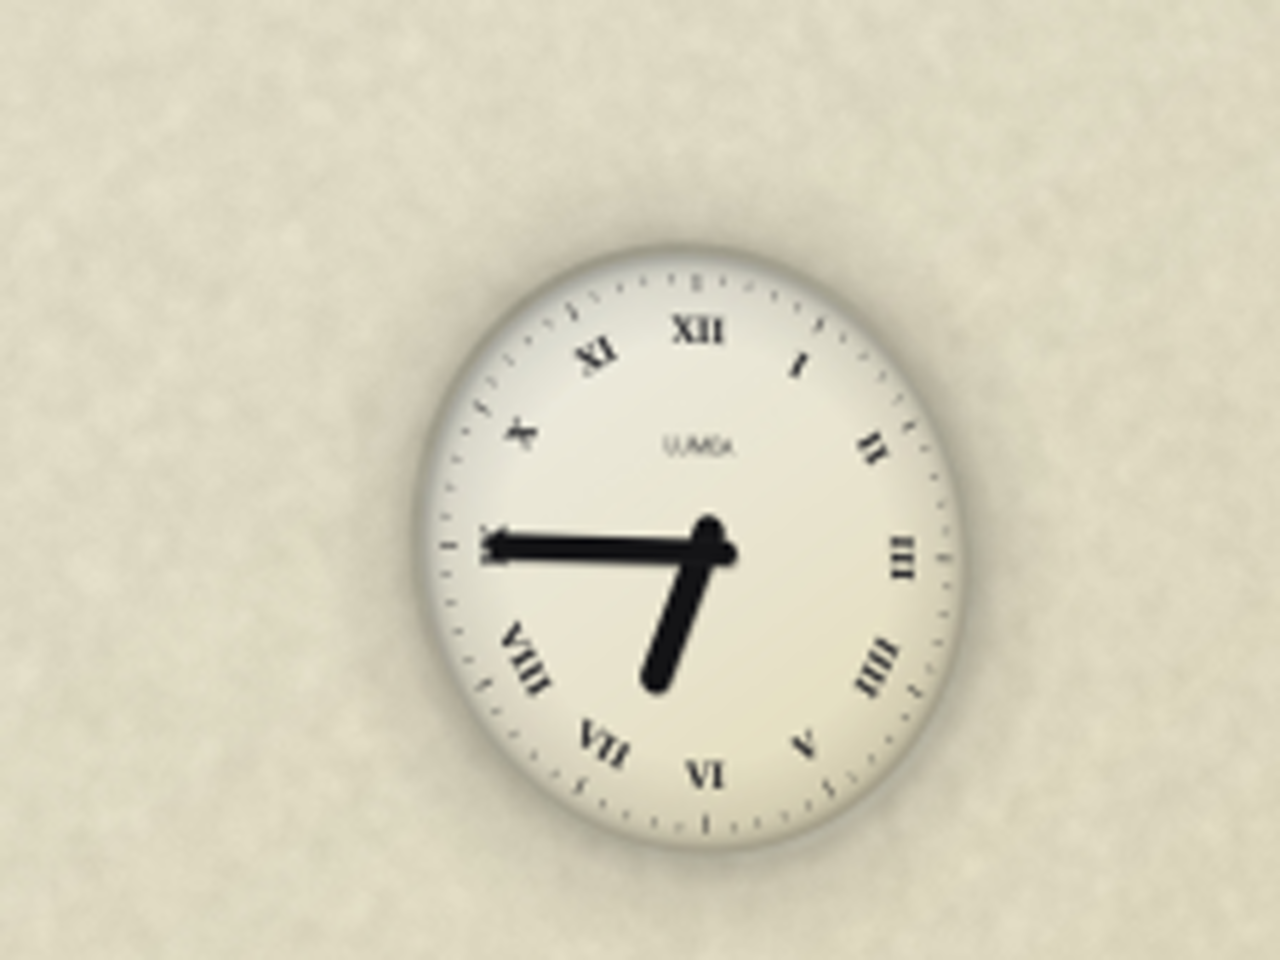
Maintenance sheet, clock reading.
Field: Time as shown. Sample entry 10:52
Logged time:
6:45
